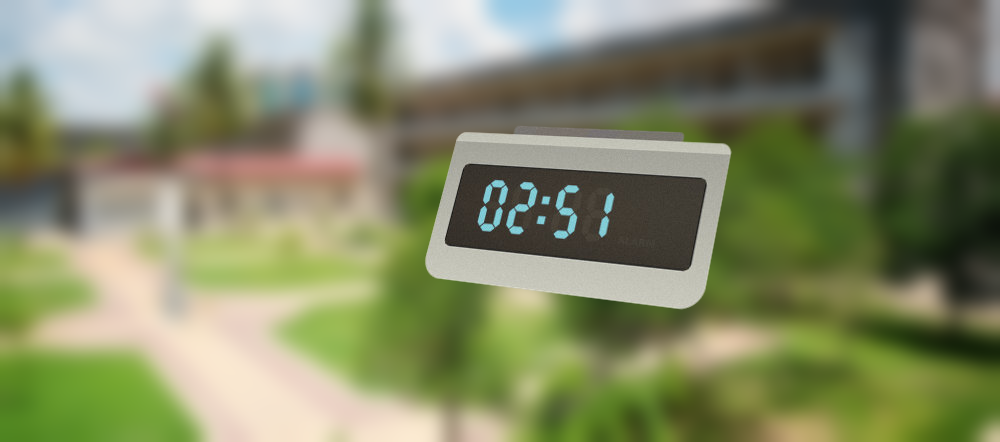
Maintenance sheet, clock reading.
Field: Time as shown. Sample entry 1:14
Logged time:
2:51
